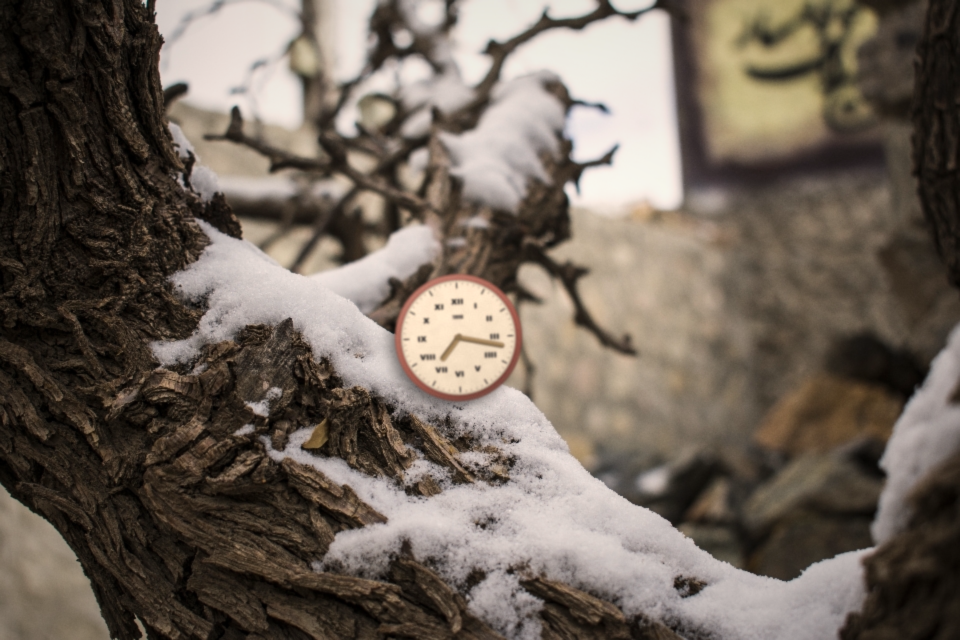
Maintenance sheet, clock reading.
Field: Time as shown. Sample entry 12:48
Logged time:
7:17
